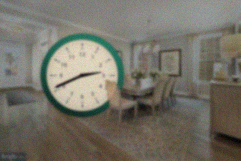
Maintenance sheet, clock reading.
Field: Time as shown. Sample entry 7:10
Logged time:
2:41
